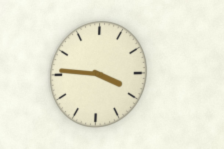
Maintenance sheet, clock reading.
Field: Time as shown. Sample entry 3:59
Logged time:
3:46
